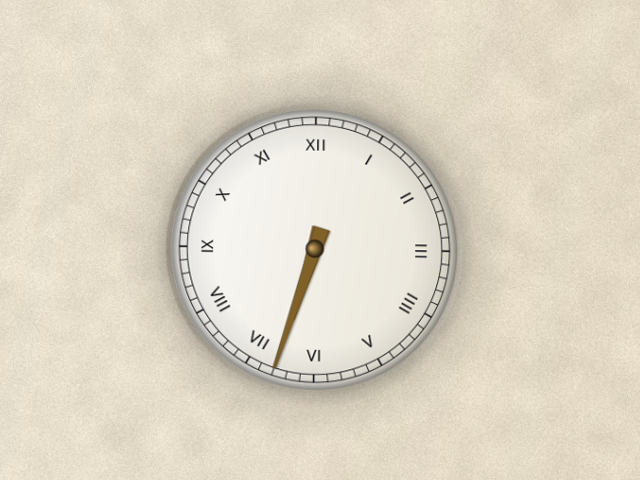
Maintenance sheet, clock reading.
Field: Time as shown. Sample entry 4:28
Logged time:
6:33
